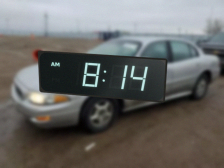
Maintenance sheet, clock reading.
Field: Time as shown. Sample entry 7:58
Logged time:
8:14
